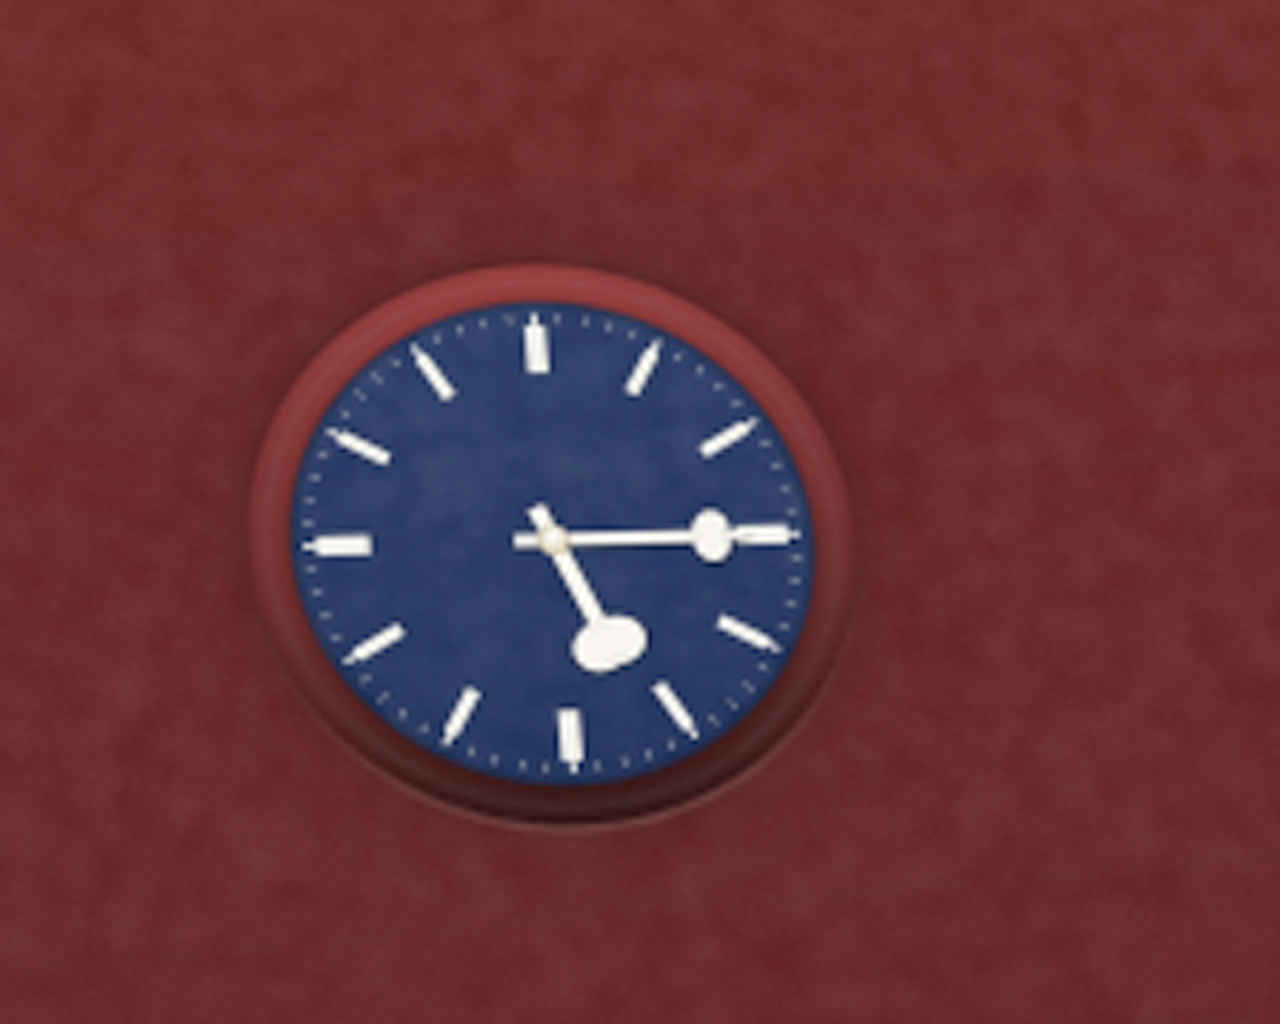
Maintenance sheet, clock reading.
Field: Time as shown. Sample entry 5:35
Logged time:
5:15
